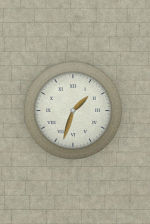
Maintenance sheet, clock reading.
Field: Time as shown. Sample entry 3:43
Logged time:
1:33
